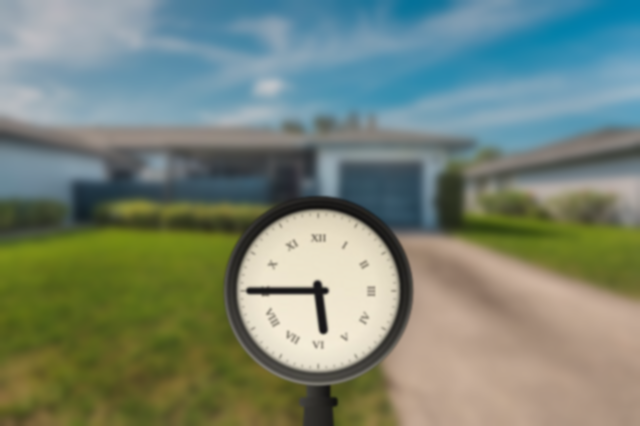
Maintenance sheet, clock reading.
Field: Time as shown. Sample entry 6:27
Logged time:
5:45
